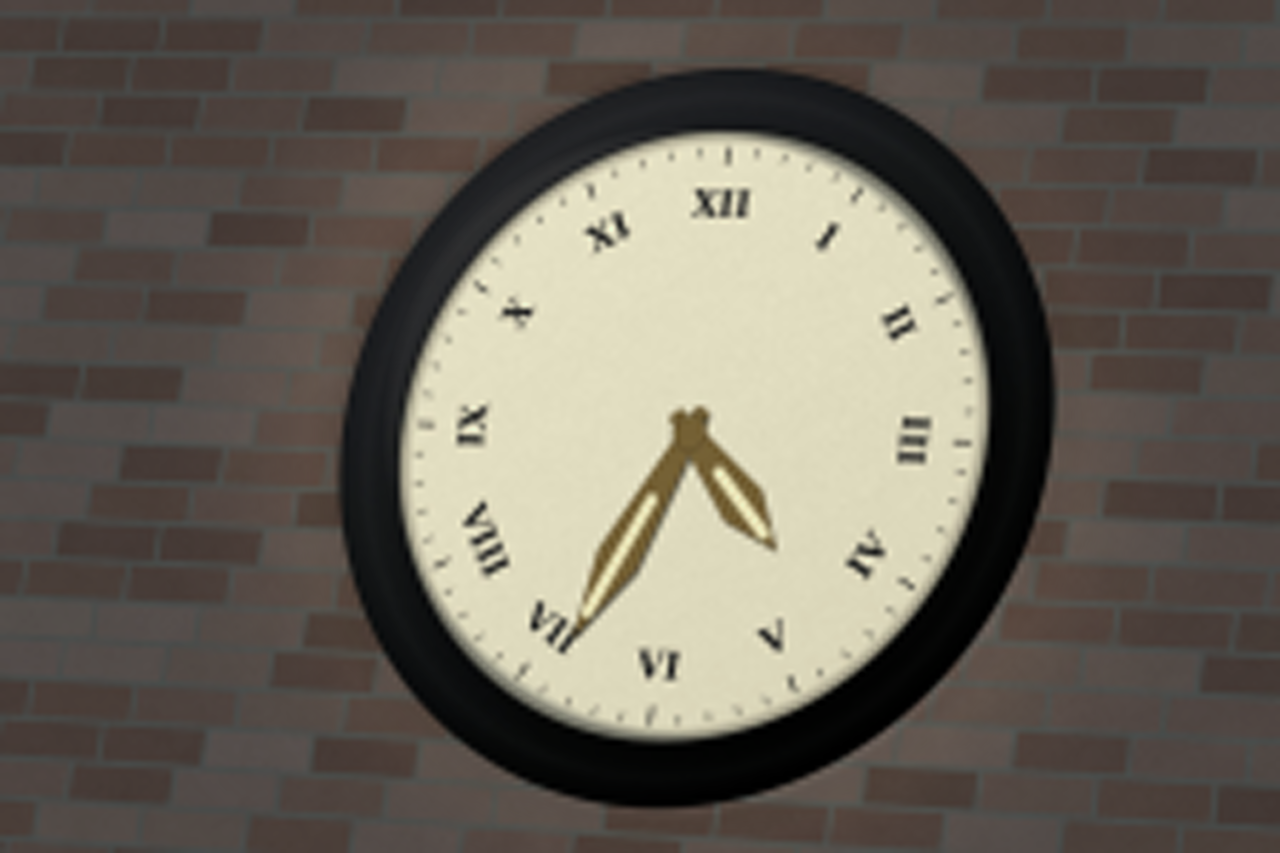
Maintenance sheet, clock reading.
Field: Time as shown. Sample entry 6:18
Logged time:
4:34
